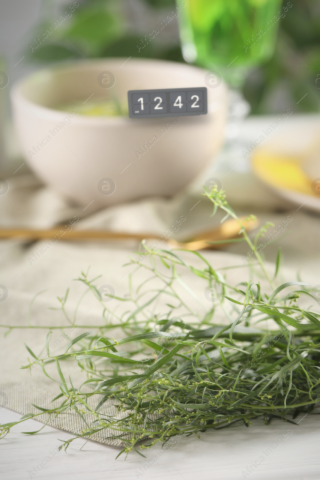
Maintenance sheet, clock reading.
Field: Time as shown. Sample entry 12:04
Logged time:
12:42
